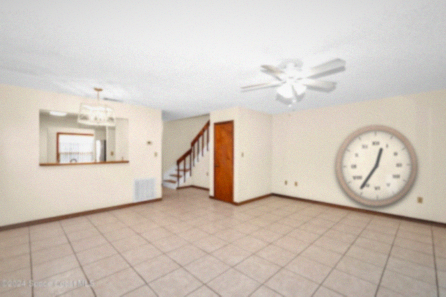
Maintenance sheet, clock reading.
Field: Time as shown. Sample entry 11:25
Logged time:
12:36
